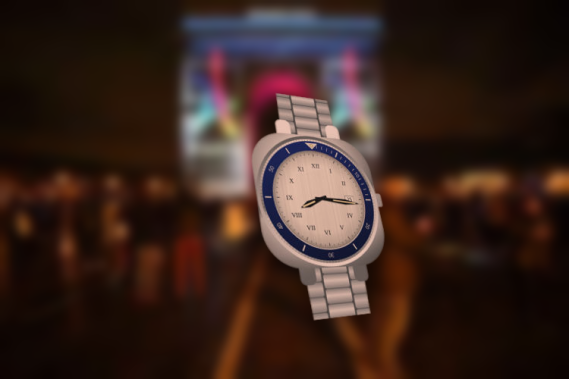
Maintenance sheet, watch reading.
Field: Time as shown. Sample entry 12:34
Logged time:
8:16
